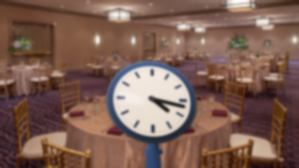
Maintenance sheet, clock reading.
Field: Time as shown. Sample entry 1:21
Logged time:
4:17
